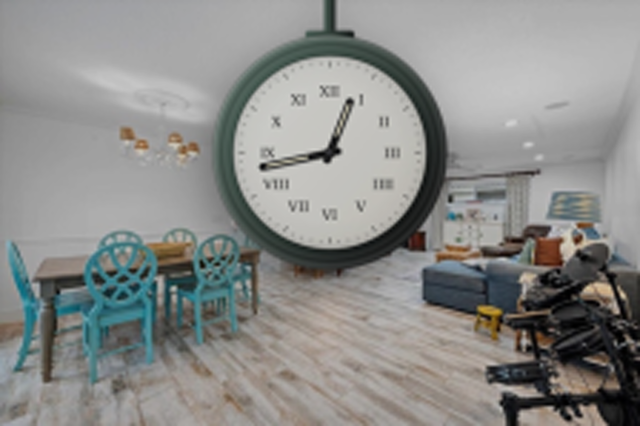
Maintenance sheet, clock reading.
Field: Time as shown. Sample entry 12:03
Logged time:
12:43
